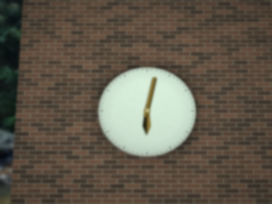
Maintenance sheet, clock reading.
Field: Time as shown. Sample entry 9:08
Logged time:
6:02
